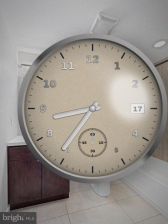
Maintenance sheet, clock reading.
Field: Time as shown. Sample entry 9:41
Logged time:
8:36
